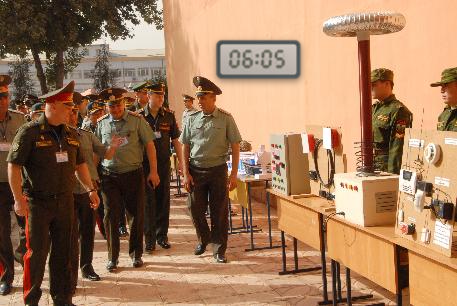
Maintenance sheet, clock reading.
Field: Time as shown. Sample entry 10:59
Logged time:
6:05
